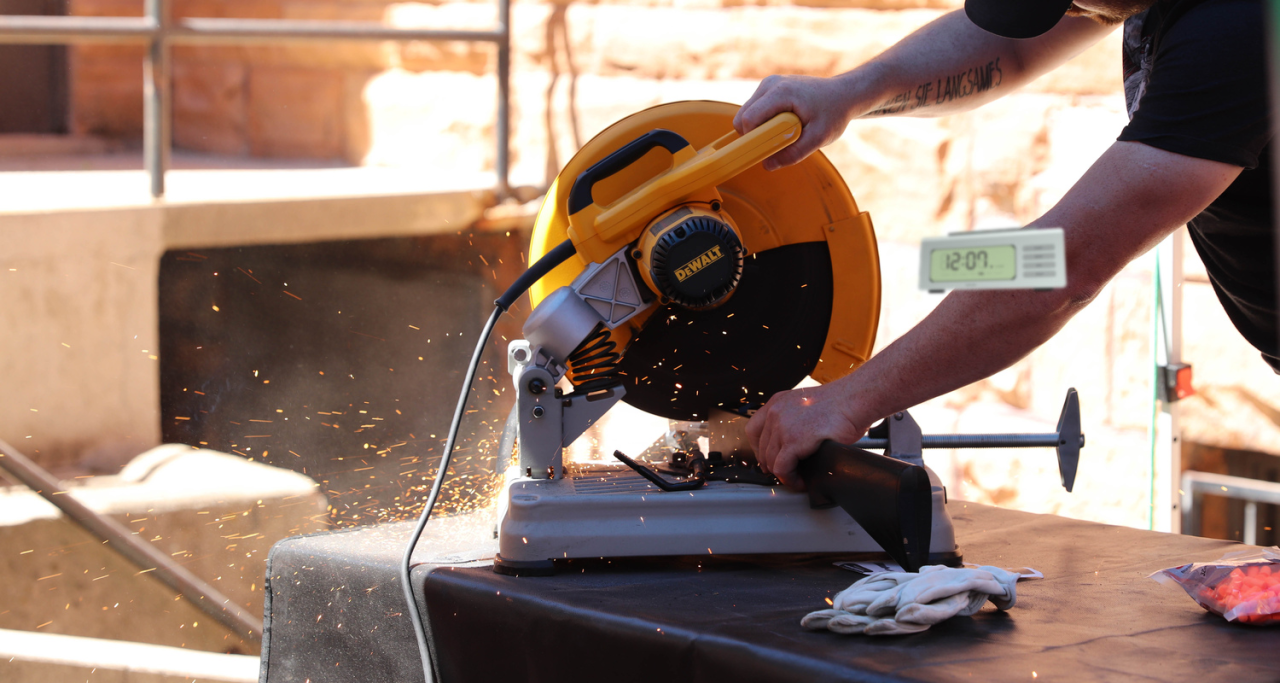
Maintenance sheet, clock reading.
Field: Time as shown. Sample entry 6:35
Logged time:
12:07
